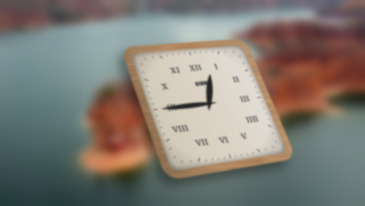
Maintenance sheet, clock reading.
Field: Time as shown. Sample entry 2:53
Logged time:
12:45
